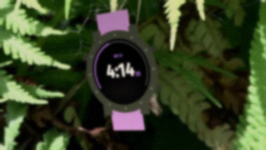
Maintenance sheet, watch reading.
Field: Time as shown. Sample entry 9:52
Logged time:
4:14
